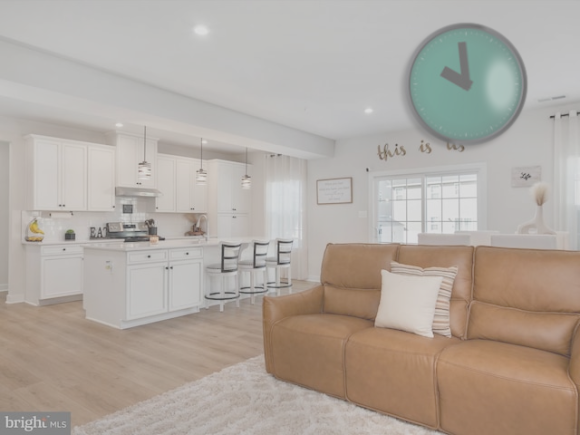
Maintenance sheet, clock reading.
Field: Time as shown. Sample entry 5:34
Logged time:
9:59
